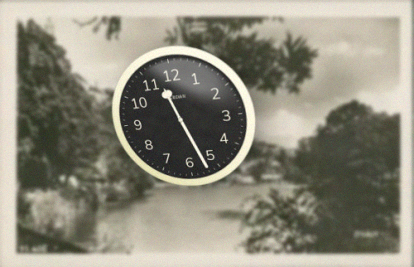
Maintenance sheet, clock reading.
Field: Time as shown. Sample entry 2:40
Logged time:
11:27
